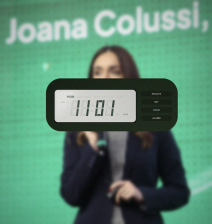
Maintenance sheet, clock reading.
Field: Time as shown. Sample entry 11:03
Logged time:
11:01
